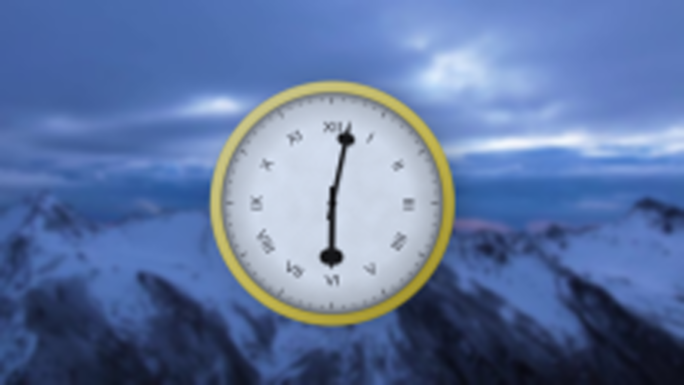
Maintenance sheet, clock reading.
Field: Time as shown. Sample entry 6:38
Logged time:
6:02
